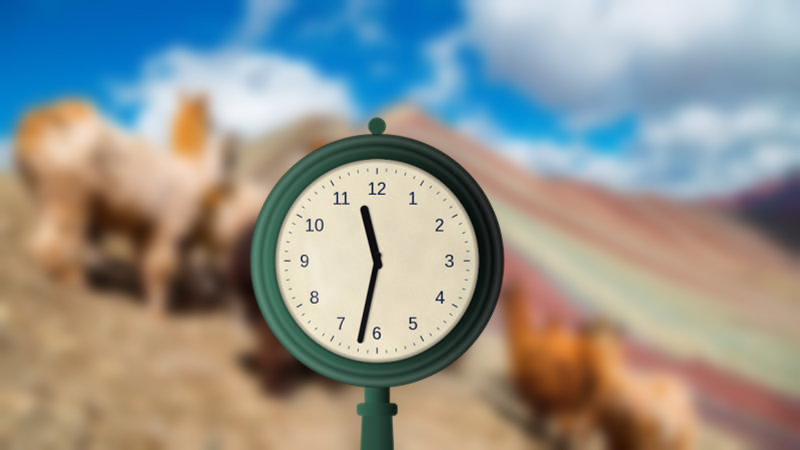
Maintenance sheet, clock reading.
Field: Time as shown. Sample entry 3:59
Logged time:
11:32
